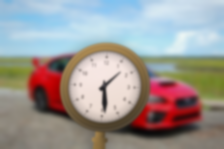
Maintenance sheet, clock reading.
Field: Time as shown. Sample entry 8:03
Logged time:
1:29
